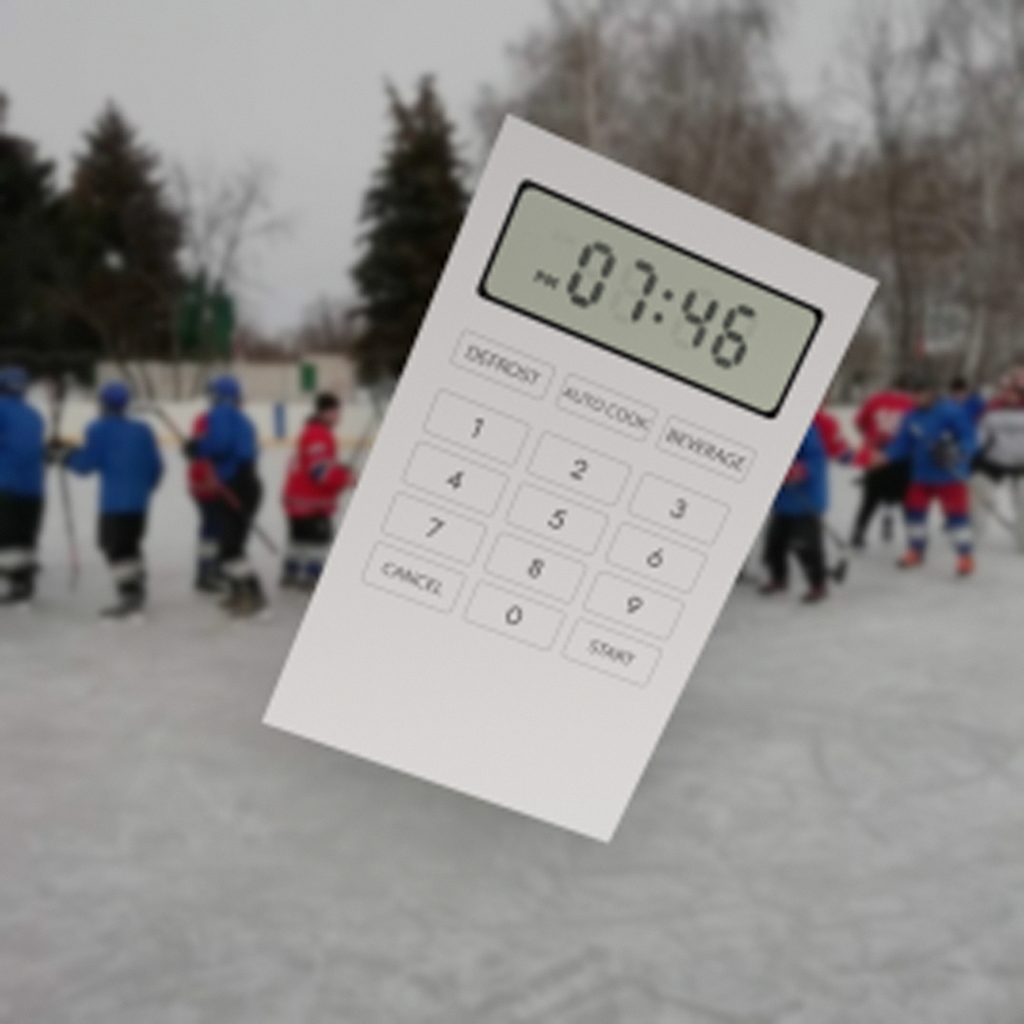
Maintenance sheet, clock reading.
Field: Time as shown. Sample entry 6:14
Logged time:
7:46
